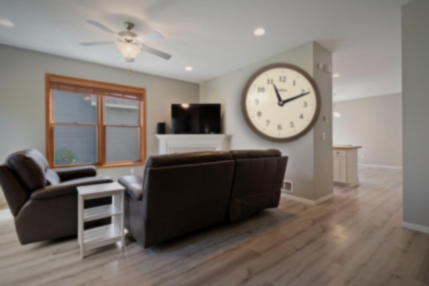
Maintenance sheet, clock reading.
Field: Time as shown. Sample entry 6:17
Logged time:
11:11
